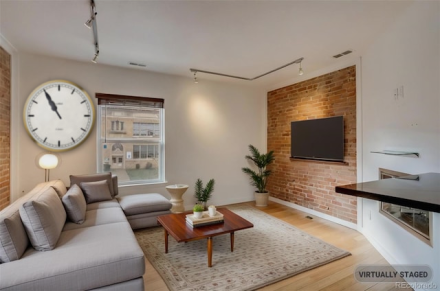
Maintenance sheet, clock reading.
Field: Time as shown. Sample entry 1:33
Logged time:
10:55
